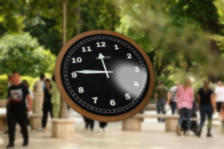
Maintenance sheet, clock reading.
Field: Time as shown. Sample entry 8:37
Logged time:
11:46
